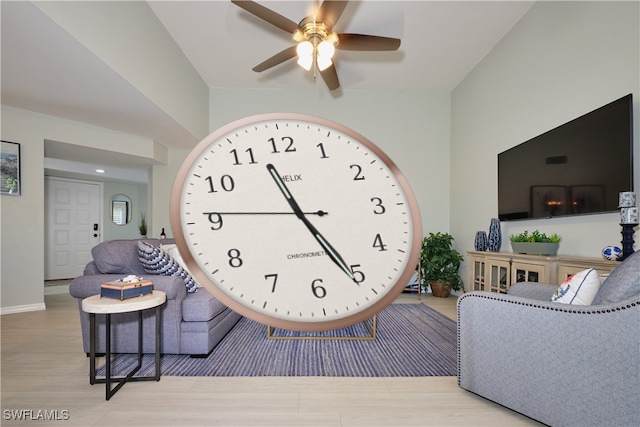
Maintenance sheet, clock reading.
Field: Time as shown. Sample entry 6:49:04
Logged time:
11:25:46
